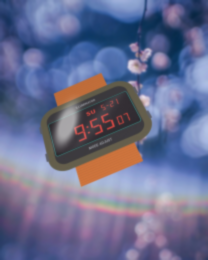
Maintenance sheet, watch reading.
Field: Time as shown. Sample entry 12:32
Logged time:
9:55
